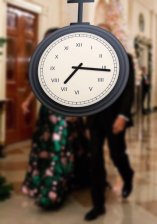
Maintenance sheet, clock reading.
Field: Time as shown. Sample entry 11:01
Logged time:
7:16
